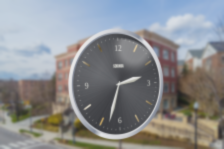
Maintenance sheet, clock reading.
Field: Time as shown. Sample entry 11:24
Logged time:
2:33
